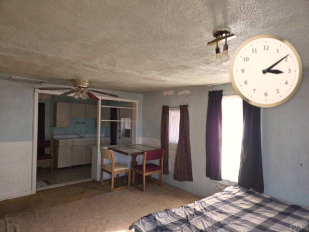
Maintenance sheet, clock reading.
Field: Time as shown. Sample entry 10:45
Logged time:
3:09
